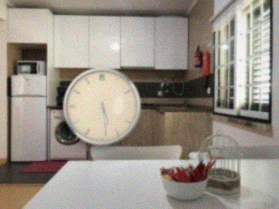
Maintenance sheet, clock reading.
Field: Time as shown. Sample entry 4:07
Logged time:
5:29
